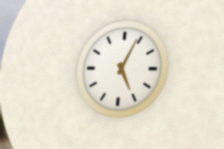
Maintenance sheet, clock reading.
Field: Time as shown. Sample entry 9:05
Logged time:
5:04
